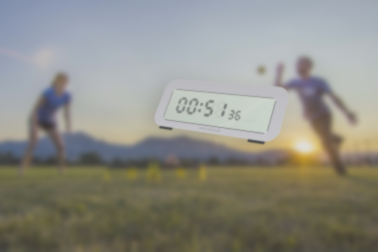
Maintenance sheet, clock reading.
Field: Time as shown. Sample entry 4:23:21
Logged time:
0:51:36
